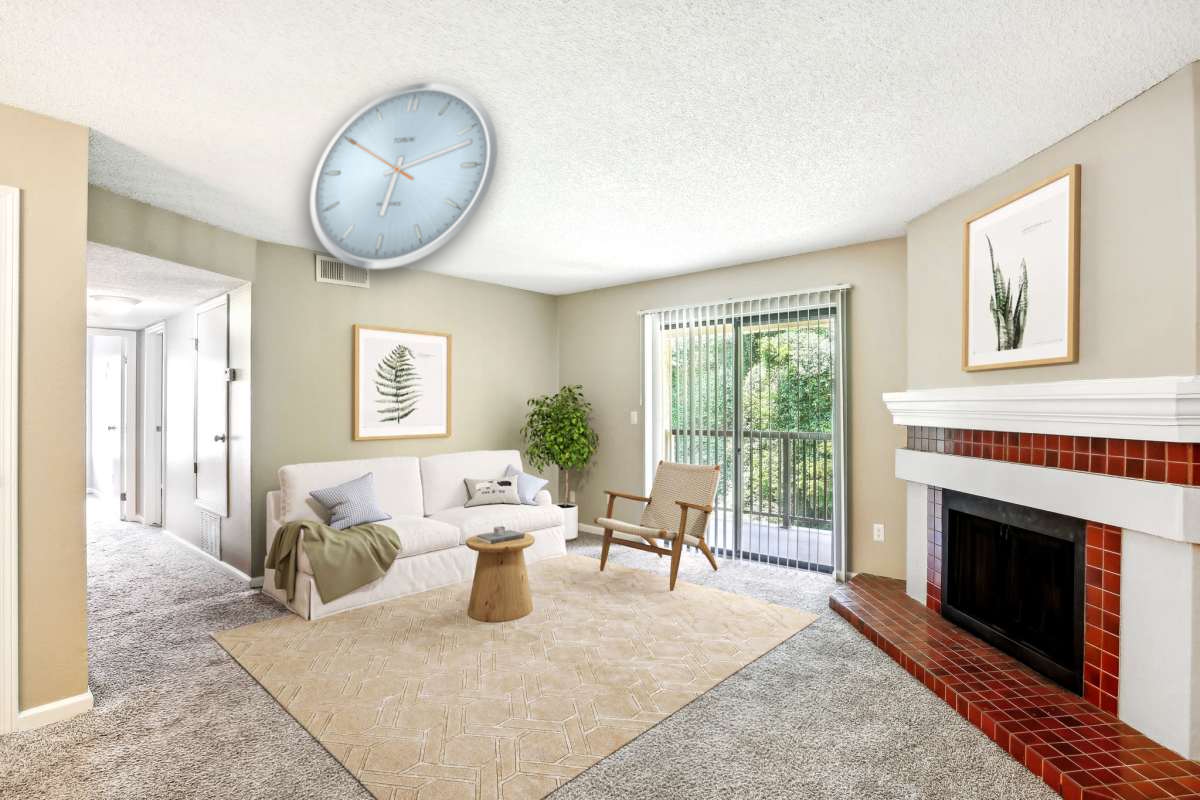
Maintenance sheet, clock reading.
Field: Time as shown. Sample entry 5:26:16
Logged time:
6:11:50
